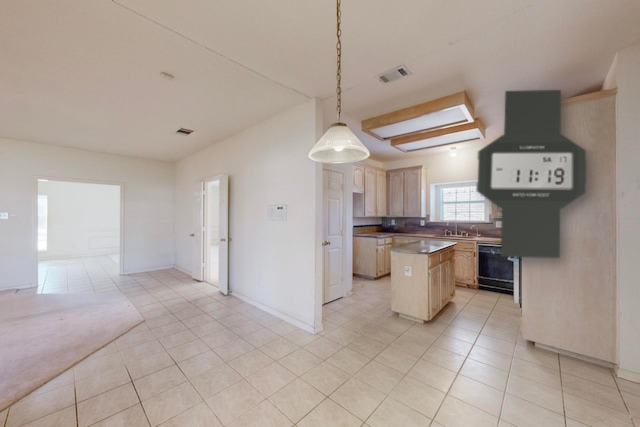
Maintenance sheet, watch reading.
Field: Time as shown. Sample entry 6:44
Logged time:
11:19
